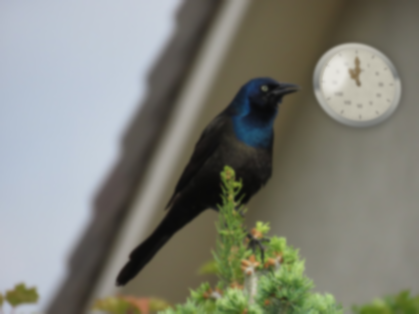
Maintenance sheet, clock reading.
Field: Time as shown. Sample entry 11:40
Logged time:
11:00
